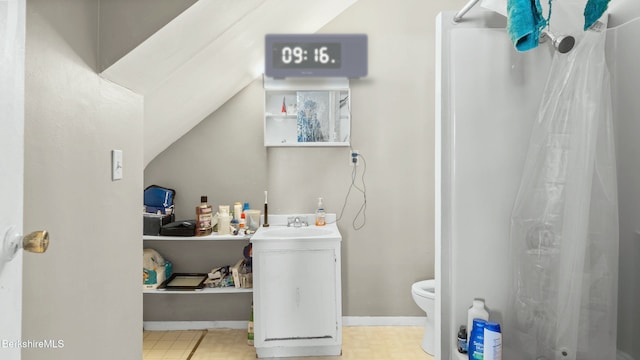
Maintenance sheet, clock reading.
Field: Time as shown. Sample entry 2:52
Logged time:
9:16
